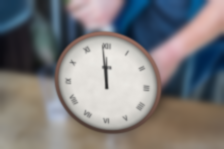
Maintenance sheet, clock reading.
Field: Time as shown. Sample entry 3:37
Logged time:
11:59
